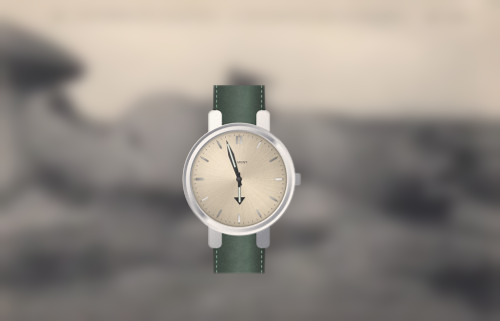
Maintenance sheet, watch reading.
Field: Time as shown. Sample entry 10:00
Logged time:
5:57
